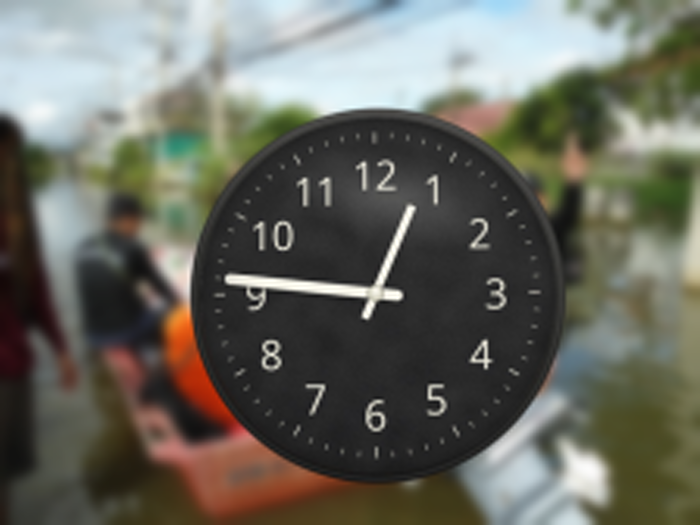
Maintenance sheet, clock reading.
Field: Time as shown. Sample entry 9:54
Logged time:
12:46
